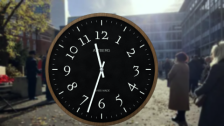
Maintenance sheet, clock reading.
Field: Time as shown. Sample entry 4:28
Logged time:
11:33
